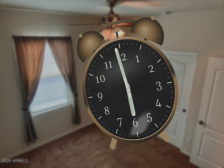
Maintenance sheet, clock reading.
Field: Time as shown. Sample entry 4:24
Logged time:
5:59
